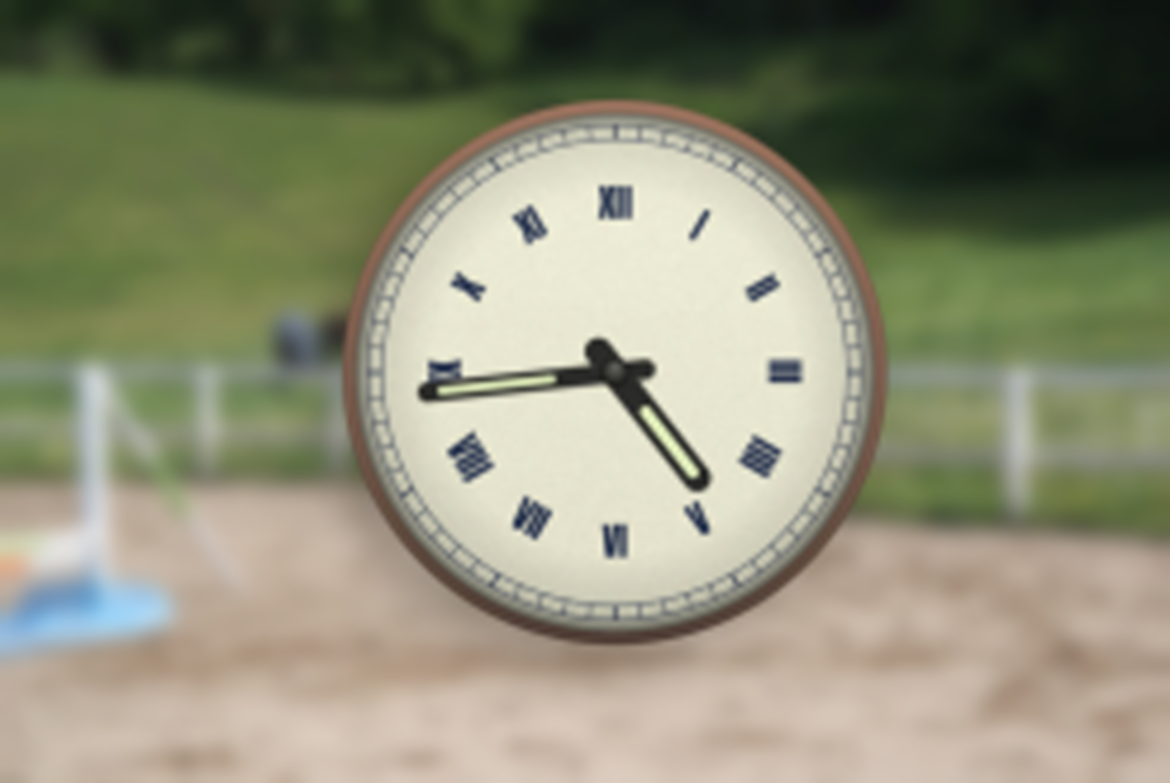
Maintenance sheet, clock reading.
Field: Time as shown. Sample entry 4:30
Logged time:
4:44
